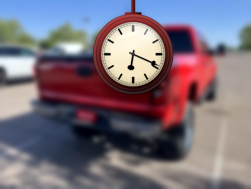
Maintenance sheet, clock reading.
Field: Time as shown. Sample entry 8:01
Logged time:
6:19
